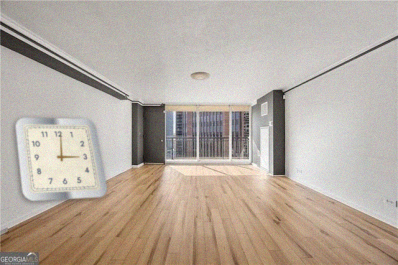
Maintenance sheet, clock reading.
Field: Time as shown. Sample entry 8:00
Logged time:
3:01
